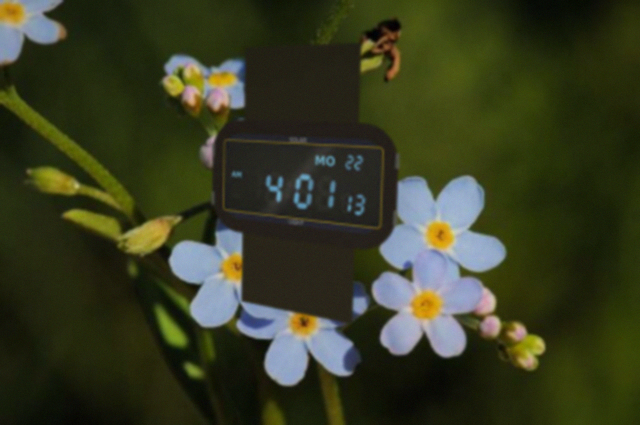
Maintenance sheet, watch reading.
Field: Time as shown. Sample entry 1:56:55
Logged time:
4:01:13
